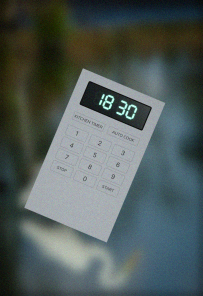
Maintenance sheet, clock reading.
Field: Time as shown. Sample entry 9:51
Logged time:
18:30
